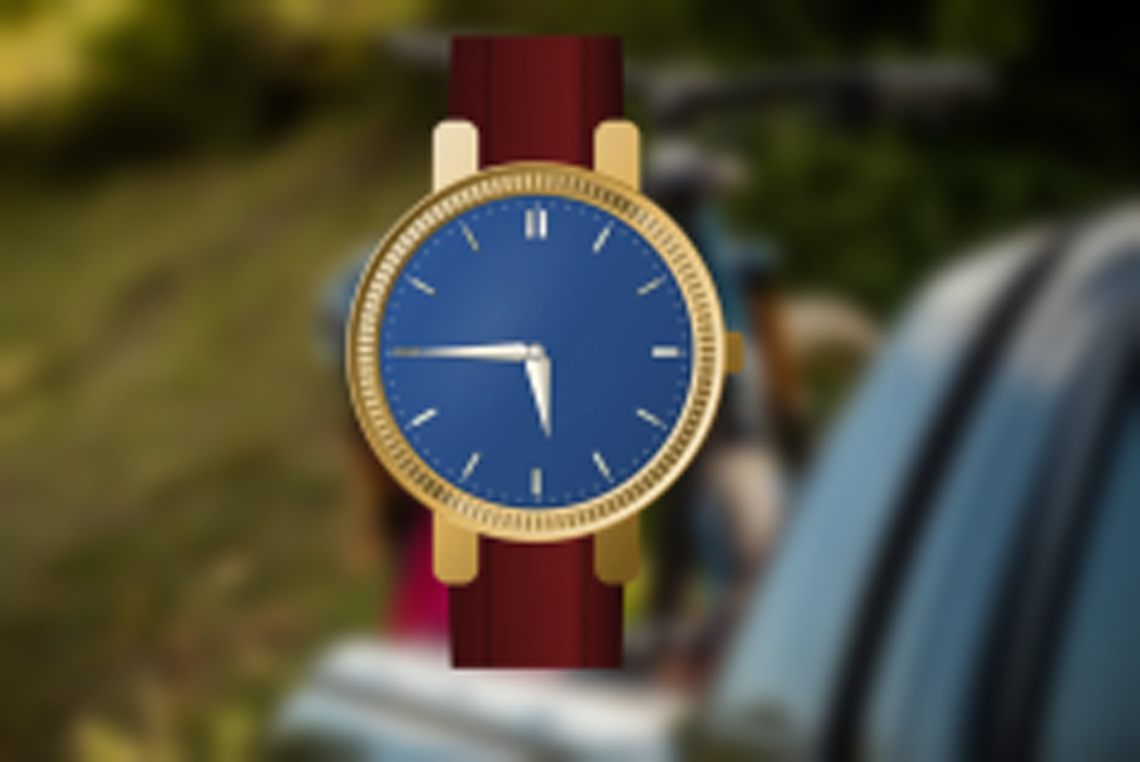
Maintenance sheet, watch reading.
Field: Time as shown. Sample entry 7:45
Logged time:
5:45
